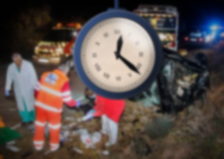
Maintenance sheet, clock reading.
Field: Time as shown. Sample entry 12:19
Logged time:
12:22
